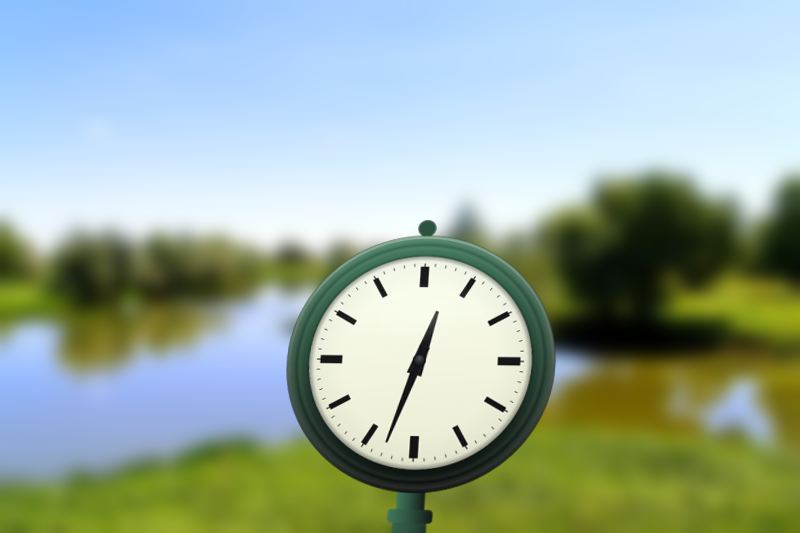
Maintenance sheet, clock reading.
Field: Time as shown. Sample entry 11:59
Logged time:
12:33
